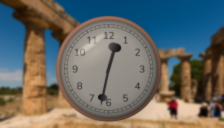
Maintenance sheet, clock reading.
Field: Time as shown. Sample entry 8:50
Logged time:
12:32
